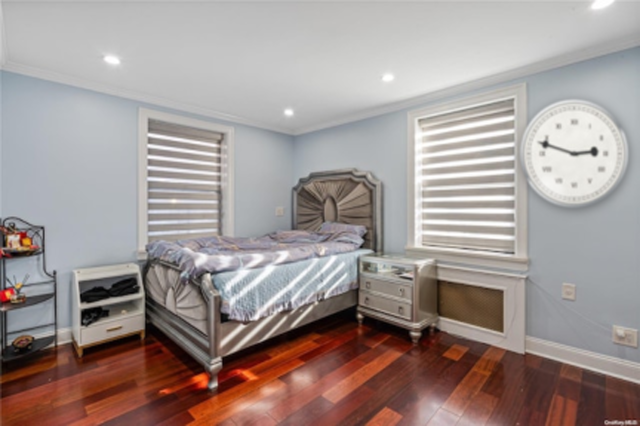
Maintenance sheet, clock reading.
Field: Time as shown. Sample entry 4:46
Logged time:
2:48
